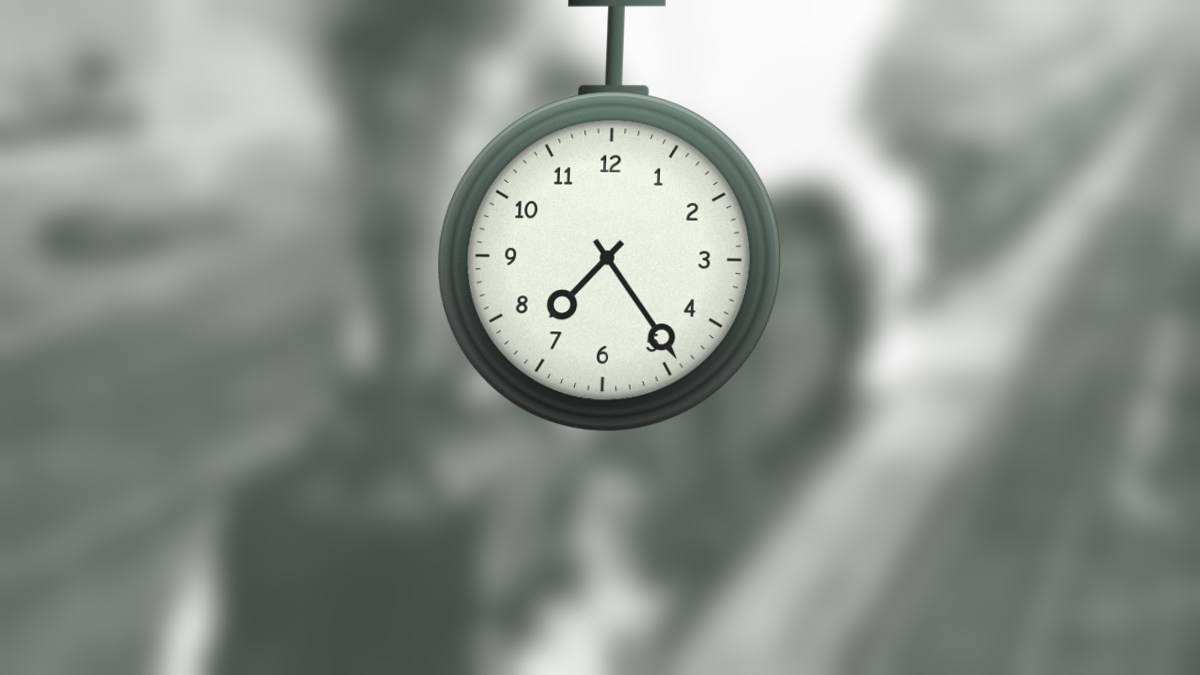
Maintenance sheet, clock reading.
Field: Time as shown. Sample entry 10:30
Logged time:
7:24
